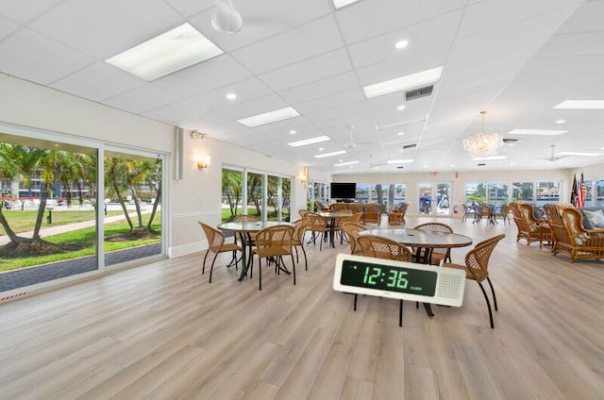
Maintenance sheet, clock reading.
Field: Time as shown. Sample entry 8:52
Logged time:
12:36
